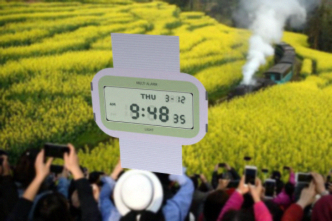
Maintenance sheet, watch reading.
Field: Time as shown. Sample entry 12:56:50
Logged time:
9:48:35
